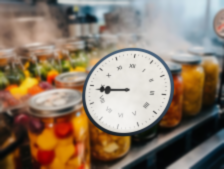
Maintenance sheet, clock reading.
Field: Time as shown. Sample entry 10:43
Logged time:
8:44
